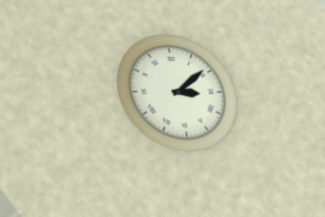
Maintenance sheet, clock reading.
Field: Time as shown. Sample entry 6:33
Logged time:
3:09
